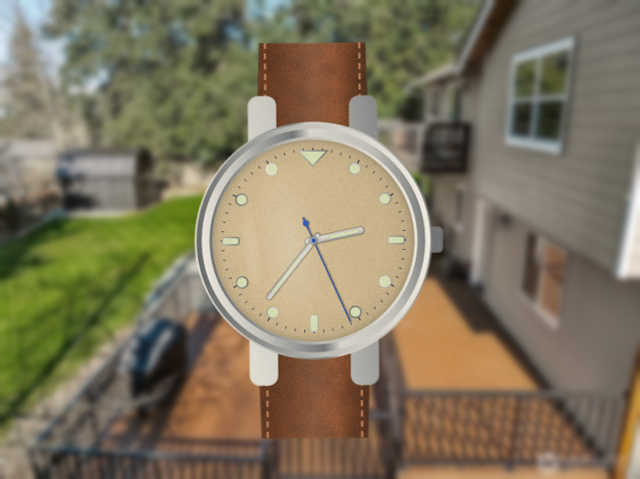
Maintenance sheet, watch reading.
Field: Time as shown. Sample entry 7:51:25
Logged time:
2:36:26
